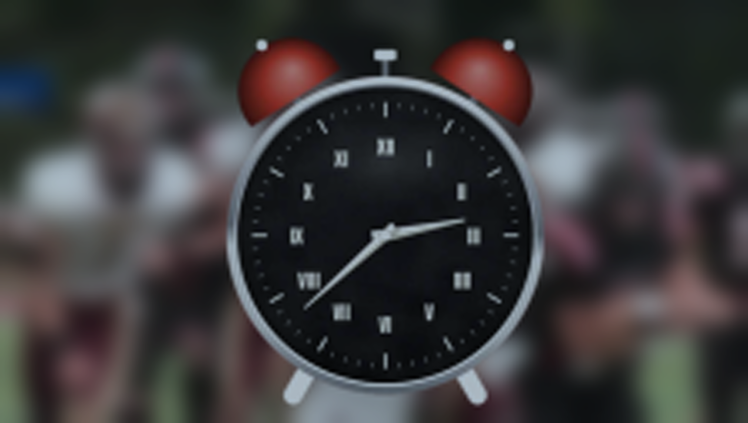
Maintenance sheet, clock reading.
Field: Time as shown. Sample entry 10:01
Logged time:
2:38
